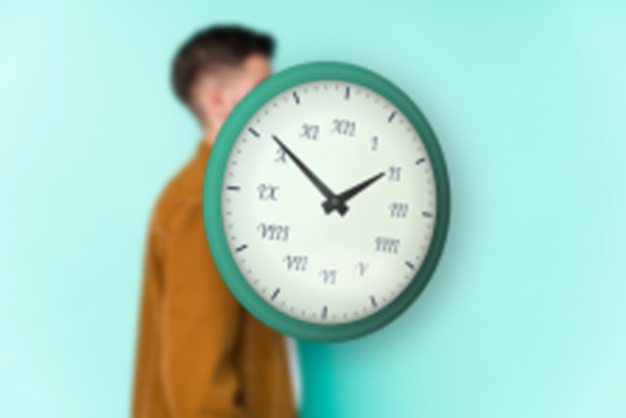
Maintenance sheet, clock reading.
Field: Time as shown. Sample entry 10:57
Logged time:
1:51
